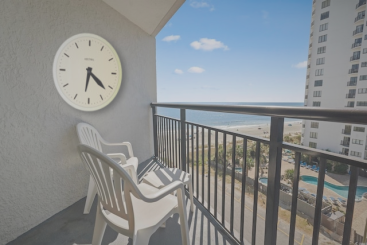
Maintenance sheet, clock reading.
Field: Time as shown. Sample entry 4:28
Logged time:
6:22
